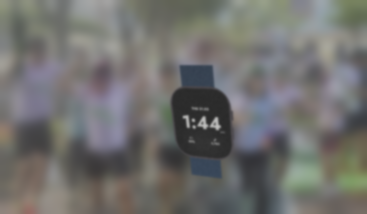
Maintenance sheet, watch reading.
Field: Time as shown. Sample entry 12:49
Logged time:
1:44
